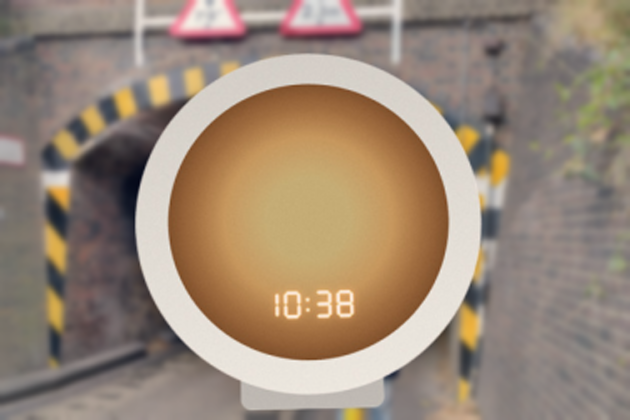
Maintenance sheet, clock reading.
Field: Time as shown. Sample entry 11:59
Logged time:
10:38
